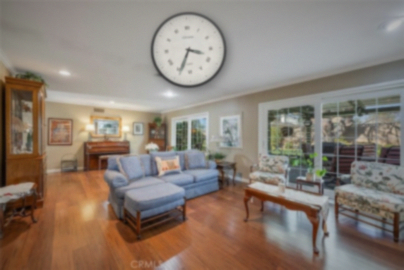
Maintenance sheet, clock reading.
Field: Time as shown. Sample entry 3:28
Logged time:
3:34
